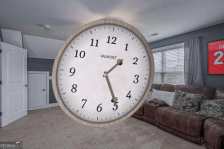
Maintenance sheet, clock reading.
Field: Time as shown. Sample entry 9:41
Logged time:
1:25
